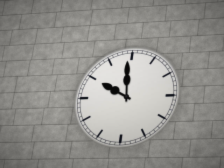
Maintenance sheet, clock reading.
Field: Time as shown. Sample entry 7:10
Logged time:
9:59
